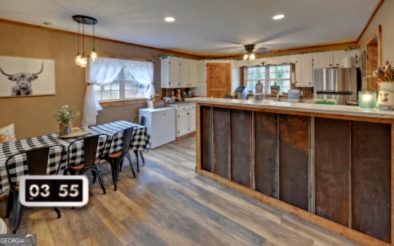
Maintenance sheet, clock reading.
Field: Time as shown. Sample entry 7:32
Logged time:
3:55
